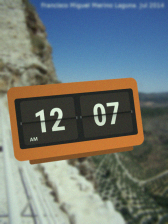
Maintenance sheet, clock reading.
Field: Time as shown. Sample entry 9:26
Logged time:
12:07
